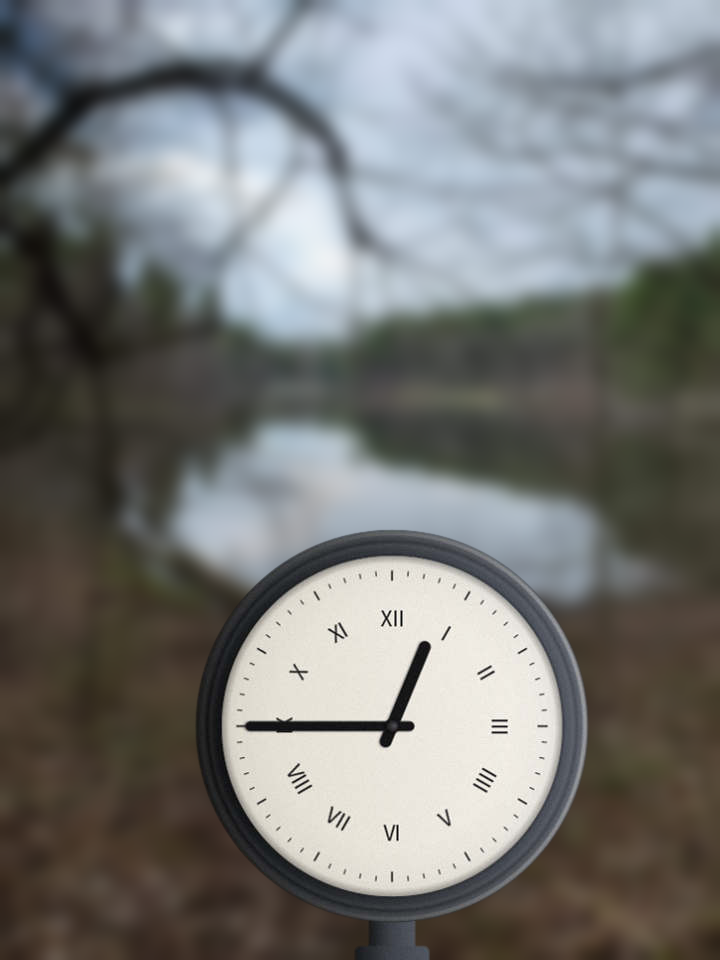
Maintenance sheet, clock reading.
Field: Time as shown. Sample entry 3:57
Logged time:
12:45
